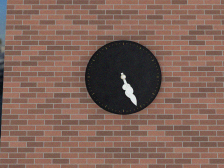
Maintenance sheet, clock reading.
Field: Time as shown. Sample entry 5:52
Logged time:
5:26
